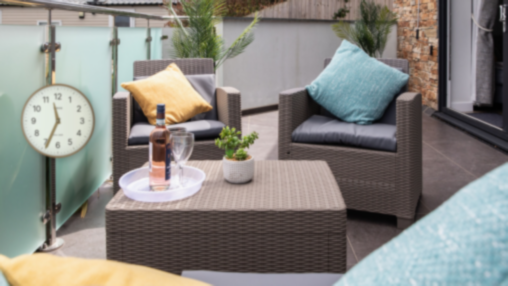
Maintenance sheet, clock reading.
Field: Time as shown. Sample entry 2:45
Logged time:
11:34
